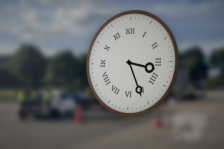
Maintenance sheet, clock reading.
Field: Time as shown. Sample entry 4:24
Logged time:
3:26
